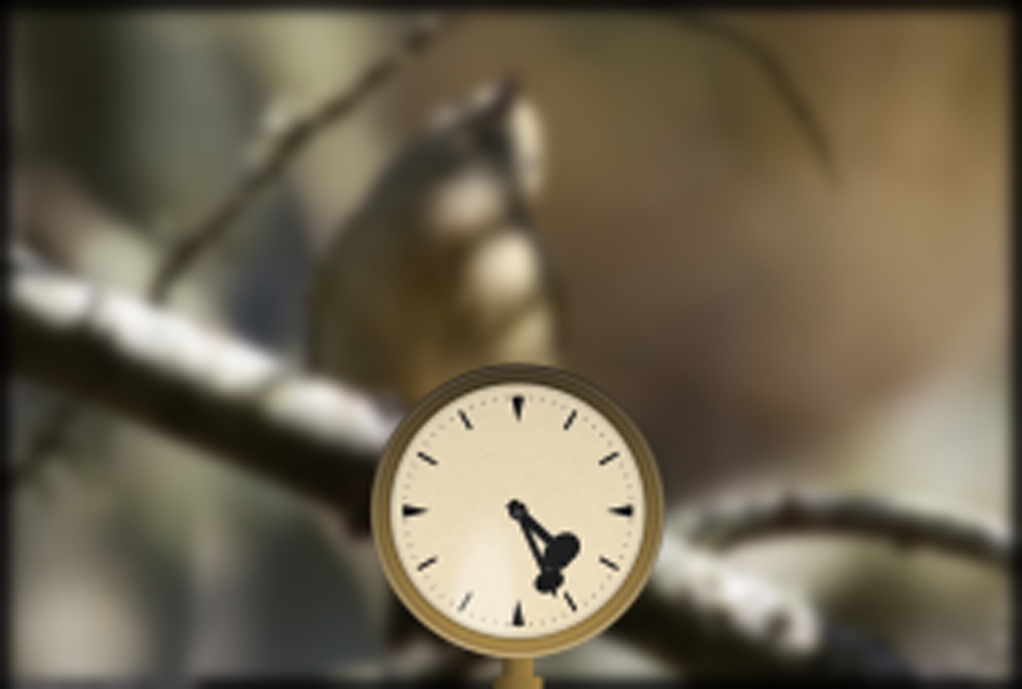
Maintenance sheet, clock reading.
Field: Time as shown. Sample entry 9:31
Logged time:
4:26
